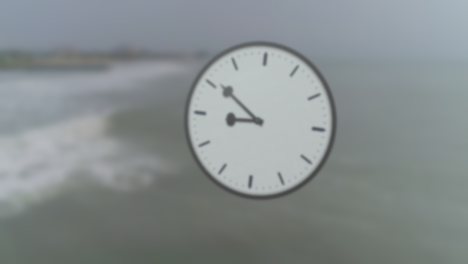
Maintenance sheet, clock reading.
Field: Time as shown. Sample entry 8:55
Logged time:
8:51
